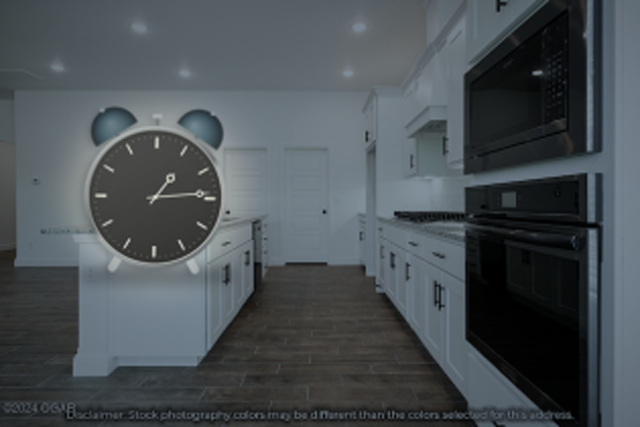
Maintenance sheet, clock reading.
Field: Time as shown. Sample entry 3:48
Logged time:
1:14
